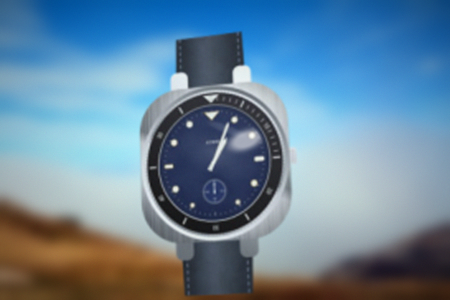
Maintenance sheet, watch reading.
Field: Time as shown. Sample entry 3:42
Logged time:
1:04
